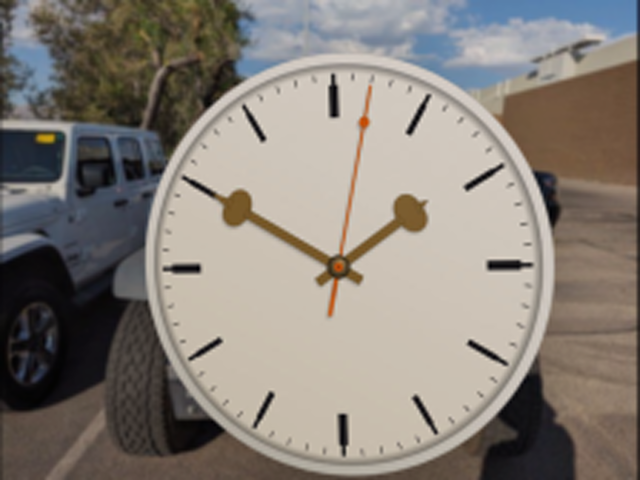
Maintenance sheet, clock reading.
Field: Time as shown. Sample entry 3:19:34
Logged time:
1:50:02
